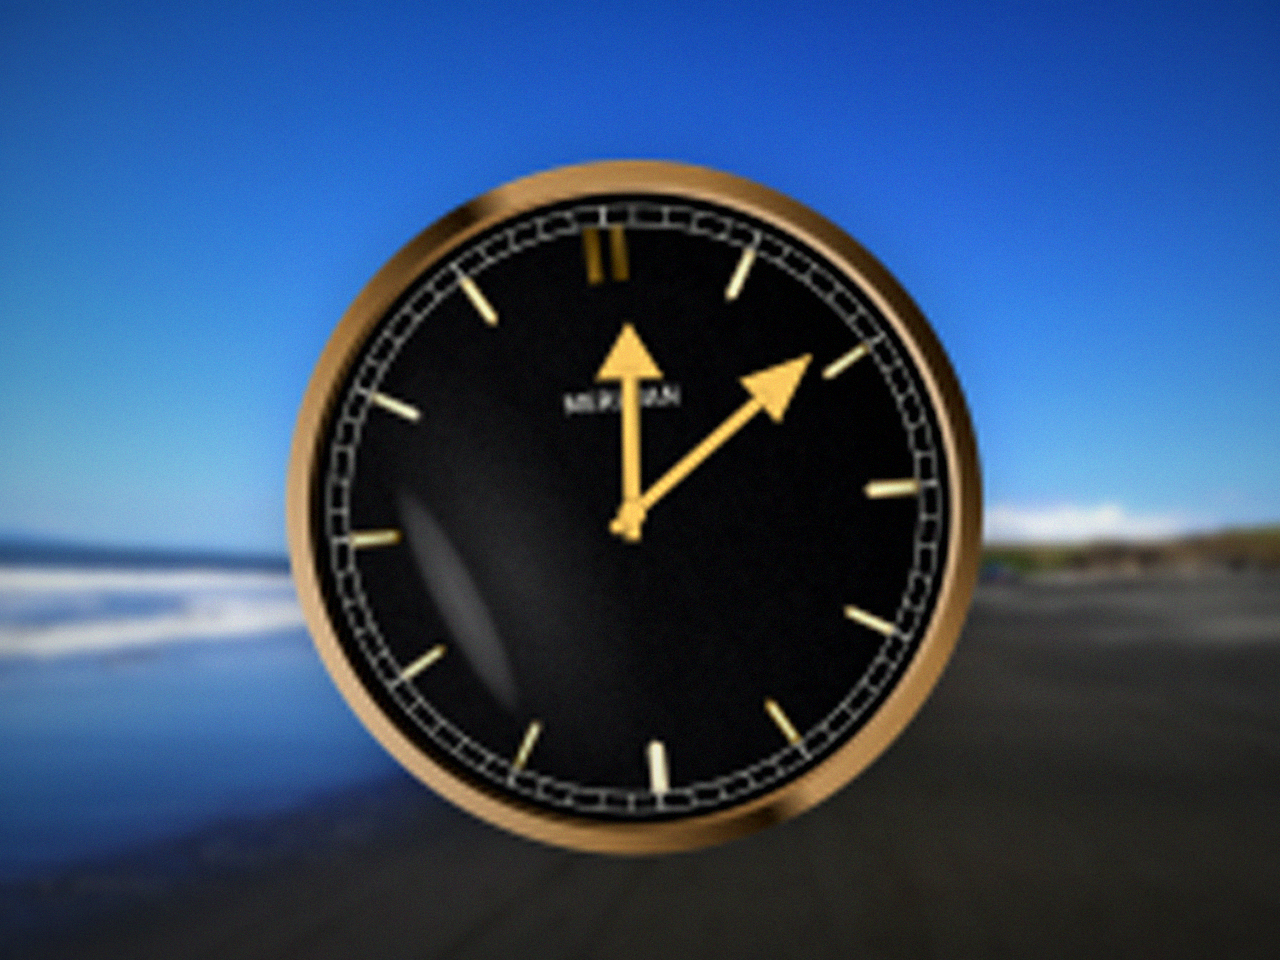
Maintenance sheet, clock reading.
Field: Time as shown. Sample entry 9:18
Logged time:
12:09
